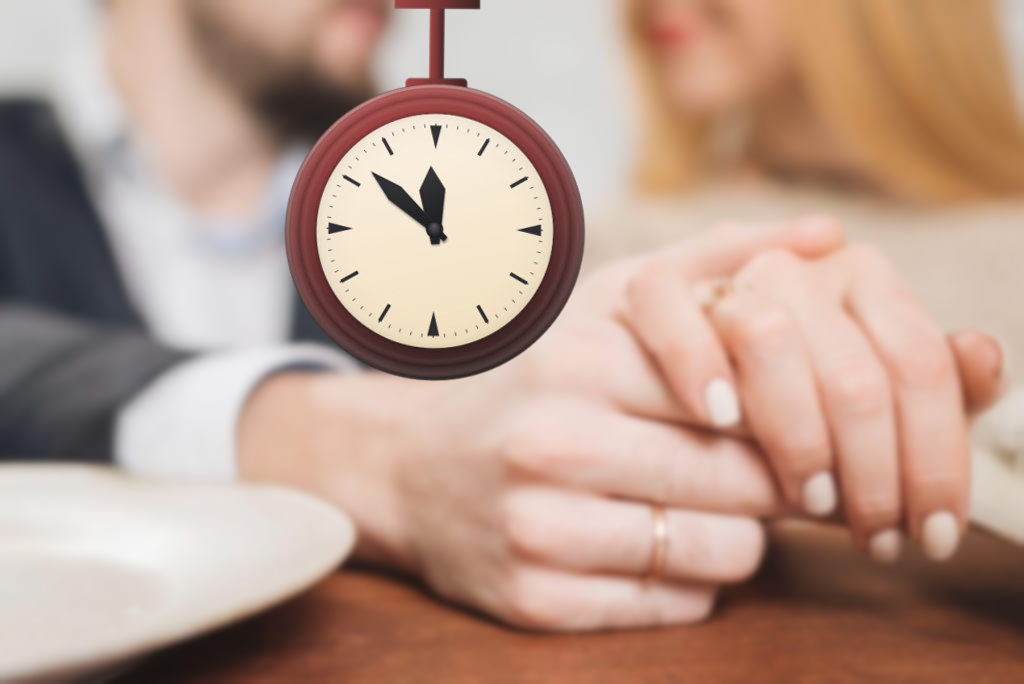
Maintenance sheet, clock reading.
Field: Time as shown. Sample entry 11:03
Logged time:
11:52
